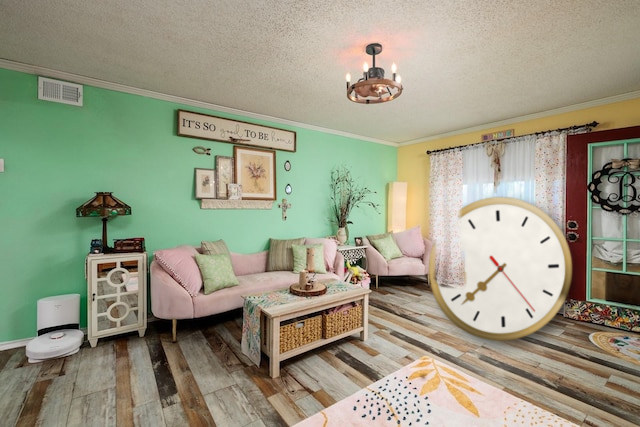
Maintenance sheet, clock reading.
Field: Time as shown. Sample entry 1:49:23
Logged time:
7:38:24
